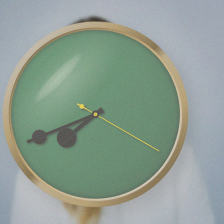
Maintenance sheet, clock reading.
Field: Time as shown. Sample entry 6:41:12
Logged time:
7:41:20
